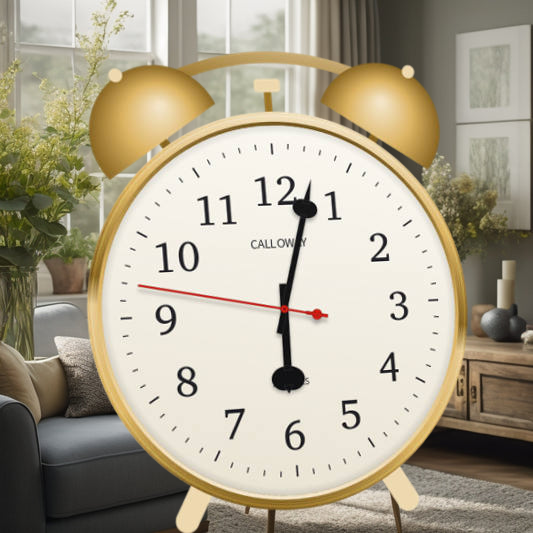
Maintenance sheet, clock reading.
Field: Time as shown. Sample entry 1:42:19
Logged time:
6:02:47
